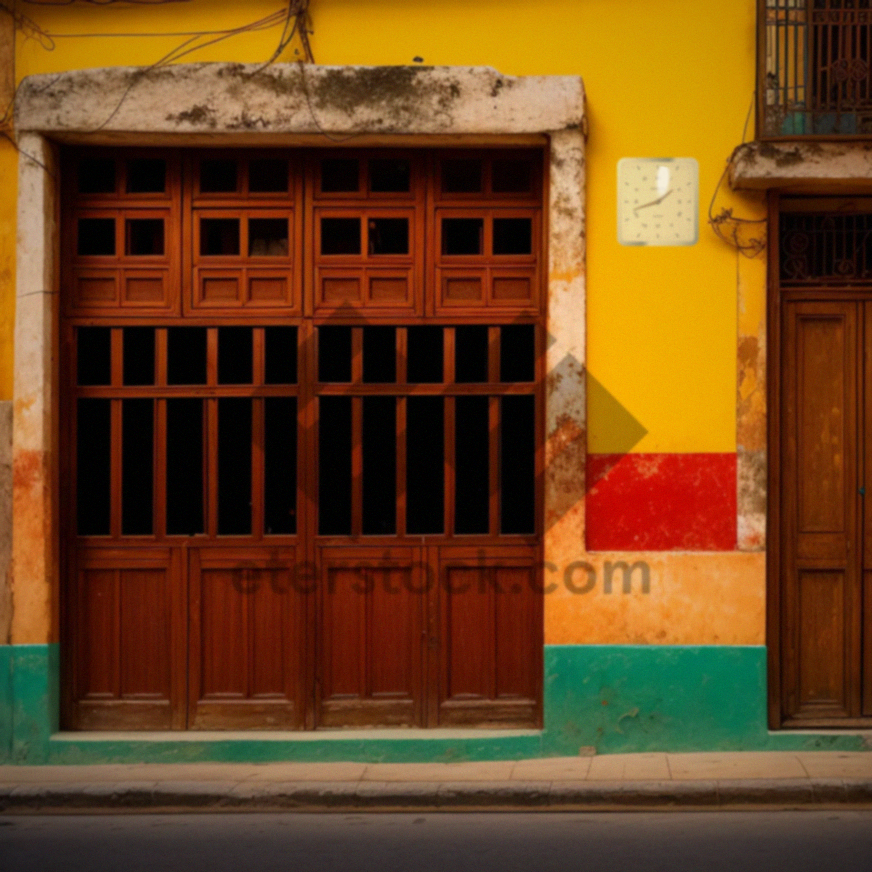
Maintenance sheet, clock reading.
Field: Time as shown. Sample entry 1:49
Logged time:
1:42
